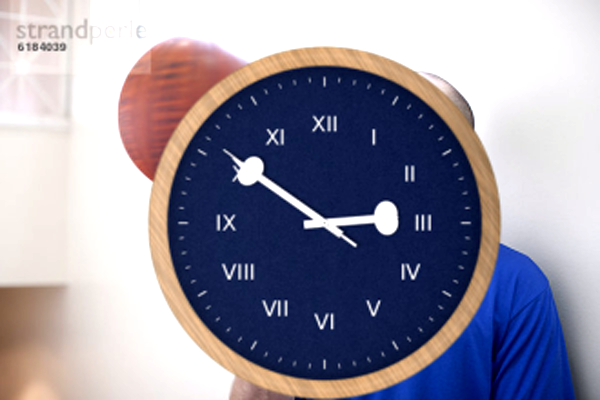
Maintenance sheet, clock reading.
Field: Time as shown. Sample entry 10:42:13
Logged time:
2:50:51
